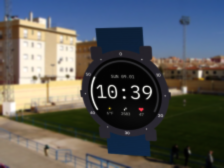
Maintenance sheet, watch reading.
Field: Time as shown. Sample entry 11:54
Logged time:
10:39
